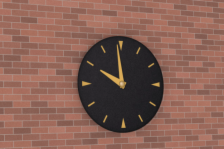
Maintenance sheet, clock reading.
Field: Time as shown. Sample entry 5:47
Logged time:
9:59
